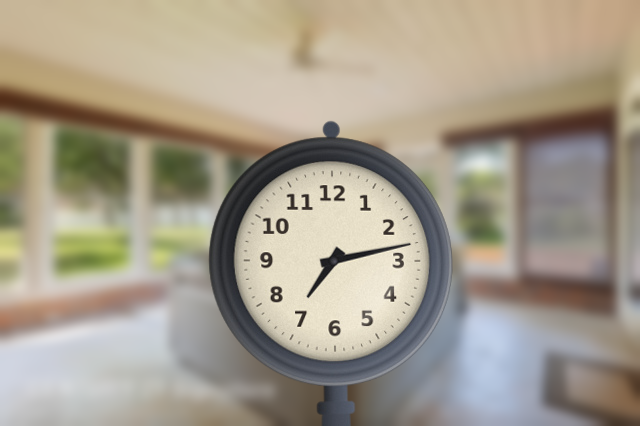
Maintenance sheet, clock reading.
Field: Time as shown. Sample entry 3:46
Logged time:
7:13
